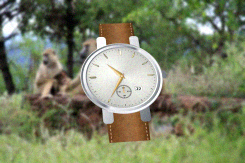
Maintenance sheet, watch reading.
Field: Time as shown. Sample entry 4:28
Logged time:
10:35
